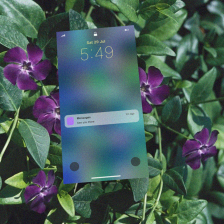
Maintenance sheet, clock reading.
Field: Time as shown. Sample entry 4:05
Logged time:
5:49
